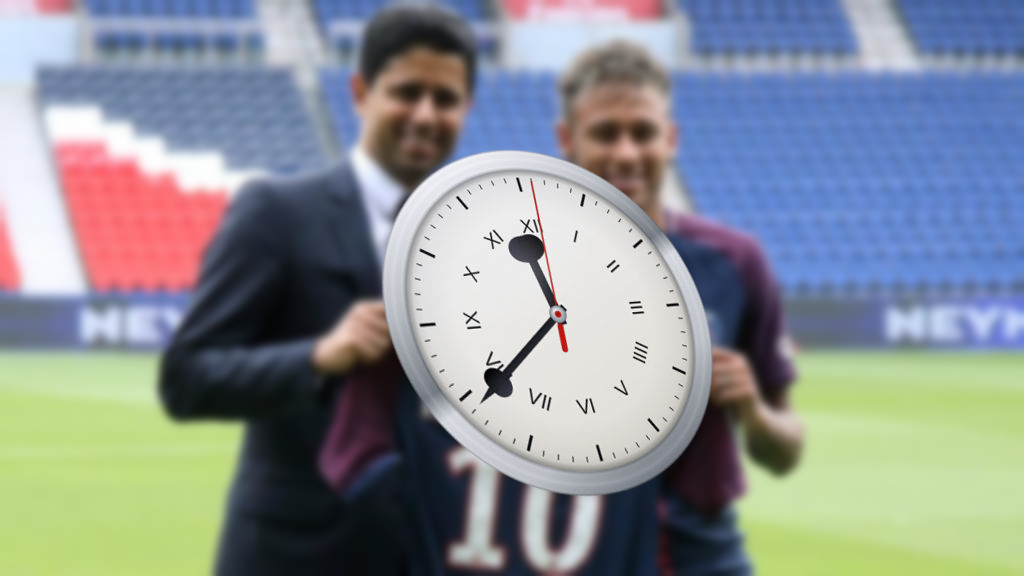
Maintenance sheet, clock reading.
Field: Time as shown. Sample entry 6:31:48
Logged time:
11:39:01
